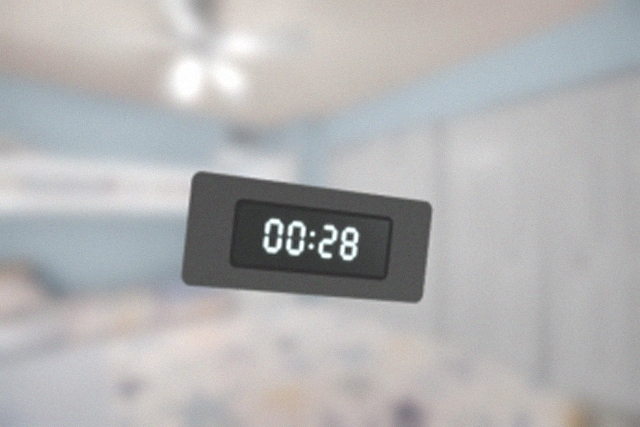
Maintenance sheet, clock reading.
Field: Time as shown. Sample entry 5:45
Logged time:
0:28
